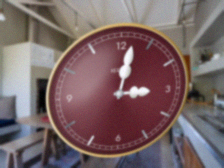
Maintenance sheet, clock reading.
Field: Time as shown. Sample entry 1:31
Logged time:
3:02
